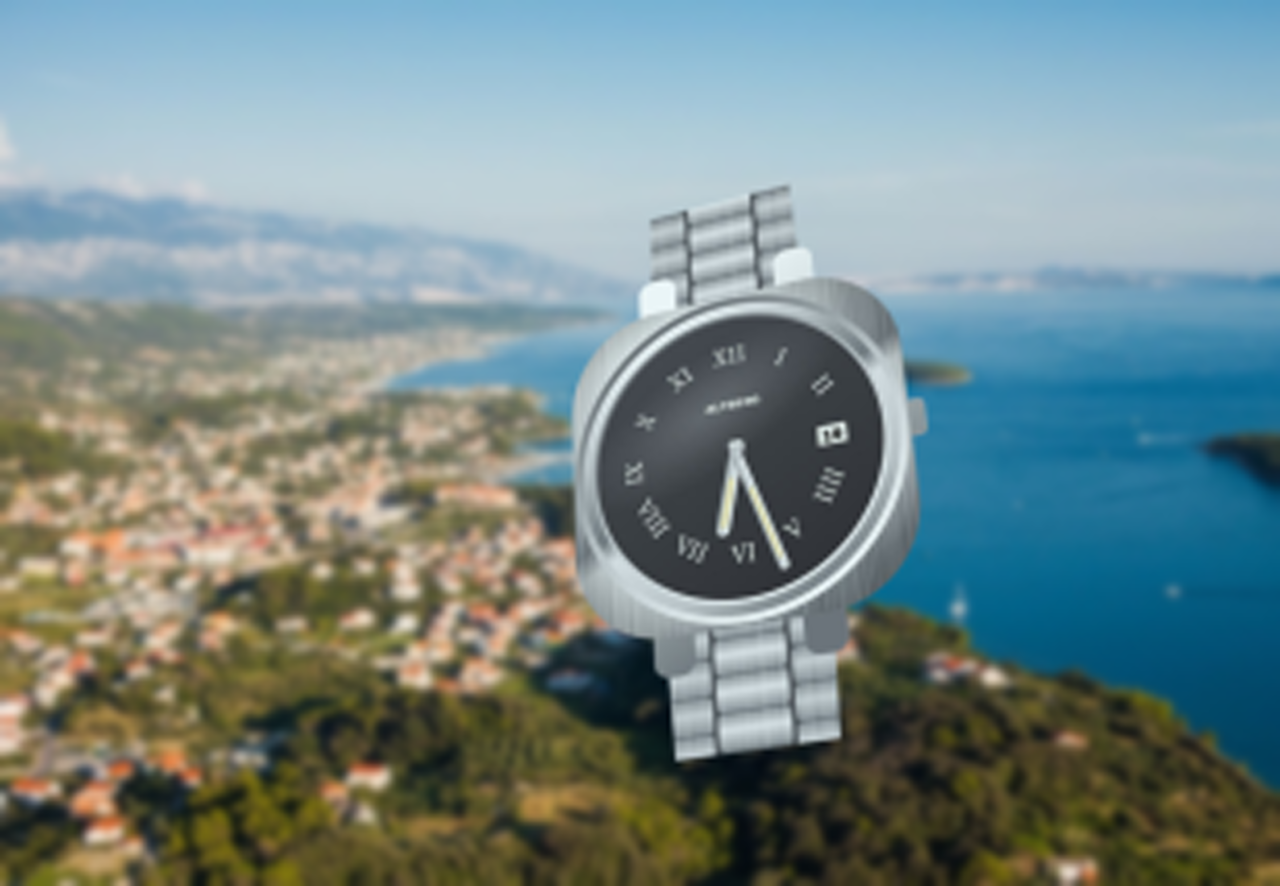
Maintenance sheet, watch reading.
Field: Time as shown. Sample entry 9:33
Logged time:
6:27
